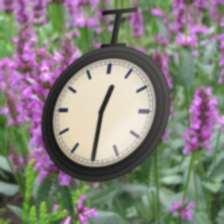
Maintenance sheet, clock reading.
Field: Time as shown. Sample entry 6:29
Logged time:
12:30
